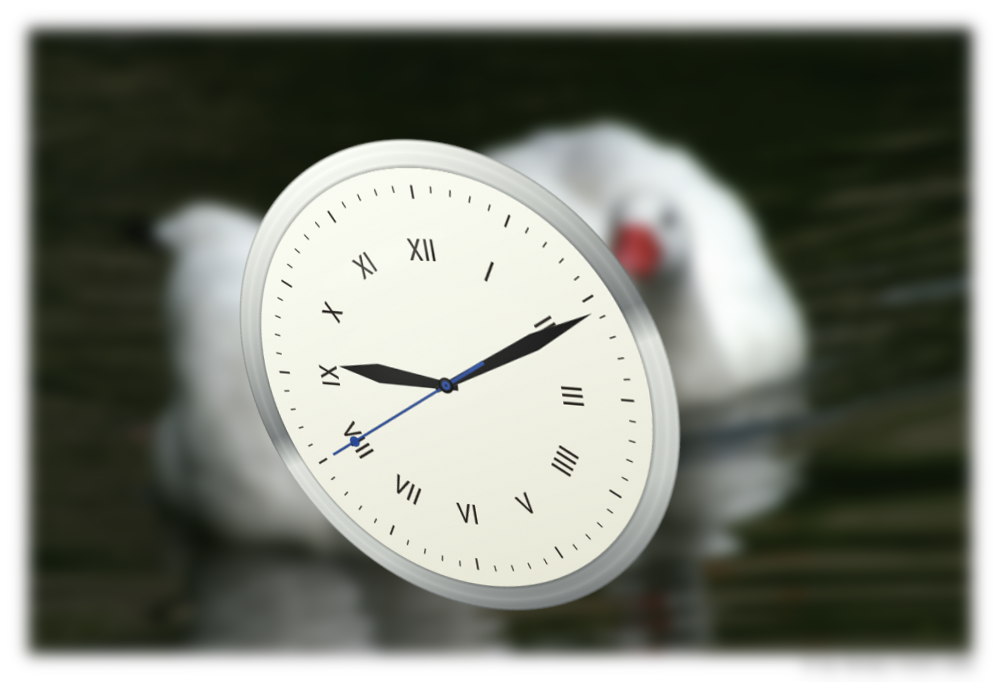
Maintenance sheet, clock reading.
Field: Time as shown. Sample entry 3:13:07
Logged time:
9:10:40
